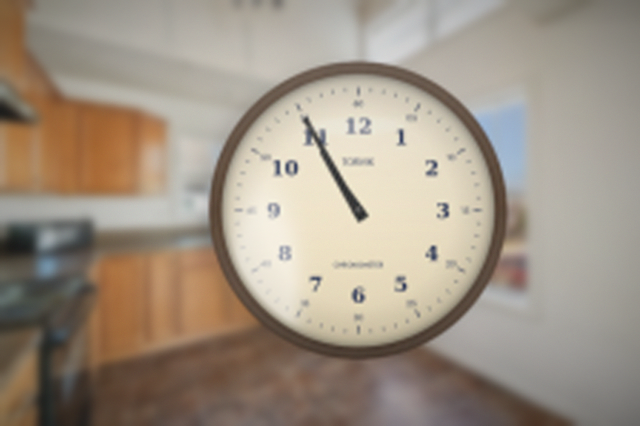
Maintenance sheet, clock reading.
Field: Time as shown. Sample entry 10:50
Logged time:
10:55
